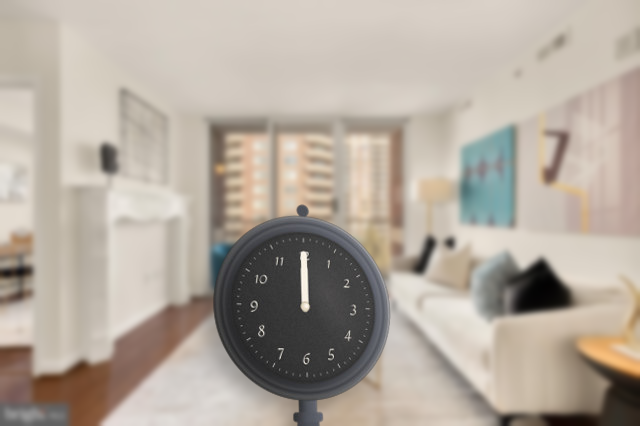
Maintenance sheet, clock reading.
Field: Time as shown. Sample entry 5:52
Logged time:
12:00
